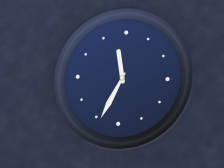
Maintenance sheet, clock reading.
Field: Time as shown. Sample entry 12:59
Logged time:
11:34
